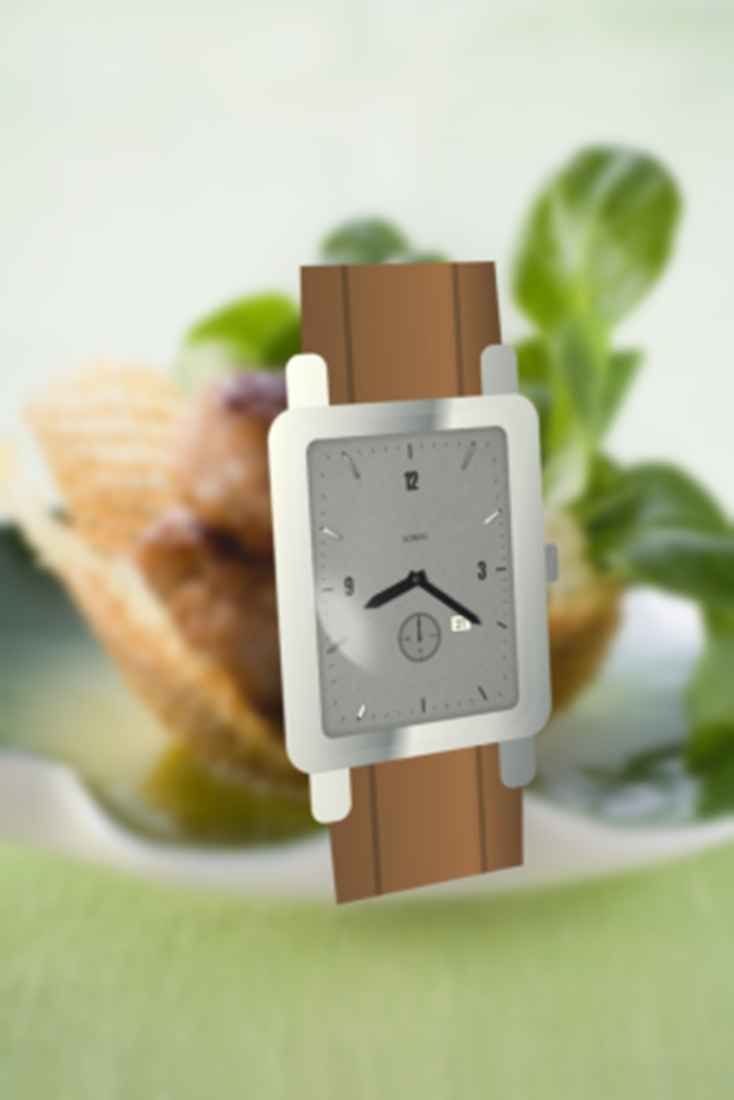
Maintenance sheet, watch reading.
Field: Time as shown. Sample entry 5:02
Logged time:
8:21
